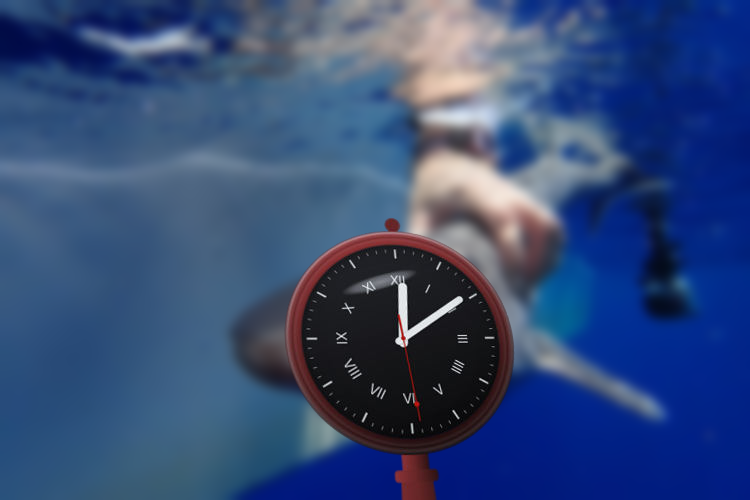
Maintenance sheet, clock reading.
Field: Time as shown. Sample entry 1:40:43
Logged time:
12:09:29
